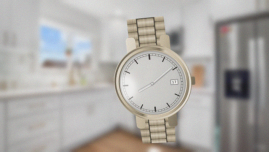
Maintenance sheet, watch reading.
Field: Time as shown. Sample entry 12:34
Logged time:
8:09
